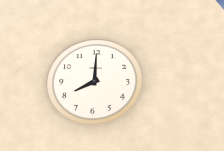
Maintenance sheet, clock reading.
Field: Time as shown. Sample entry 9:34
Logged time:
8:00
